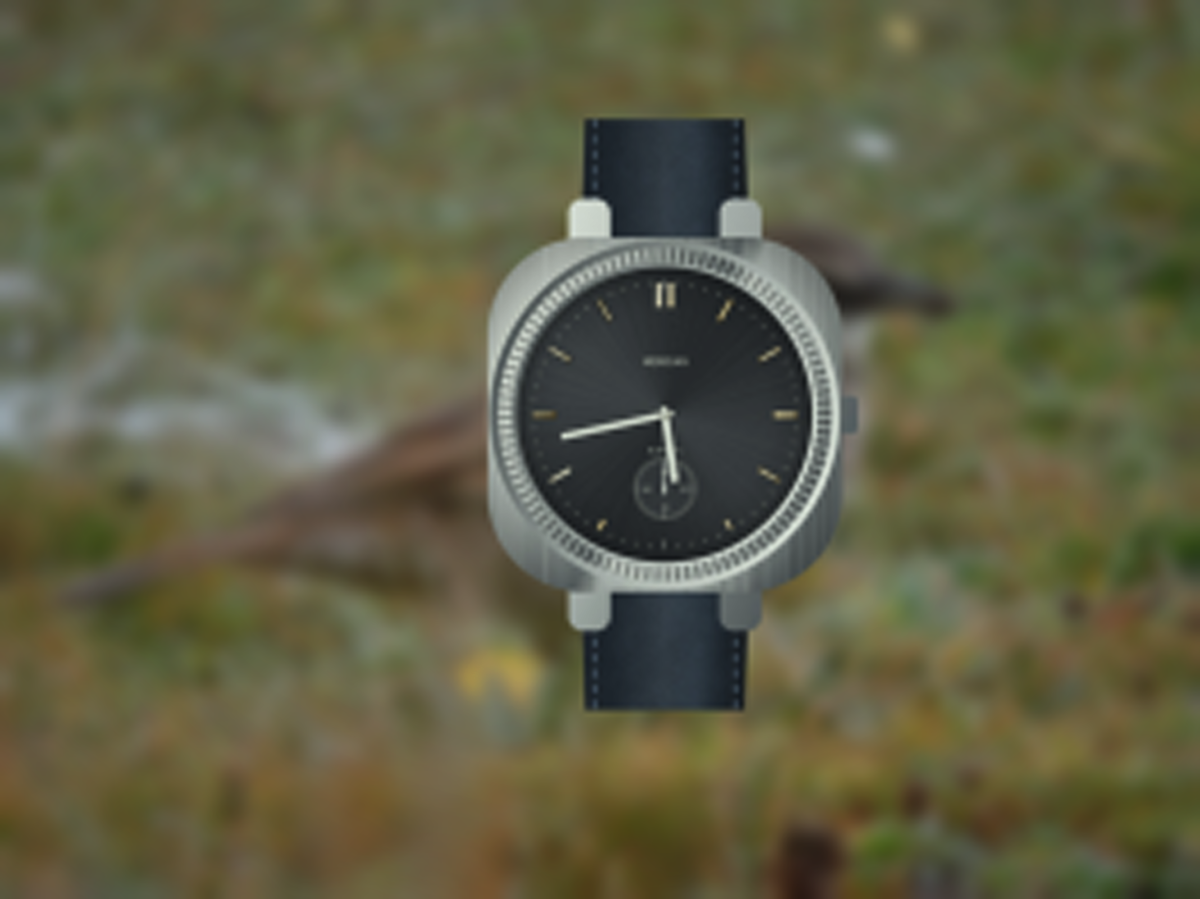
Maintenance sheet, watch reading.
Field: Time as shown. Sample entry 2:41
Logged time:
5:43
